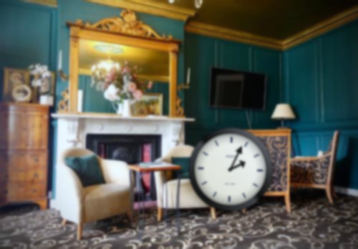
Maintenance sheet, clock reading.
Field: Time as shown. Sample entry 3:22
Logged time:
2:04
